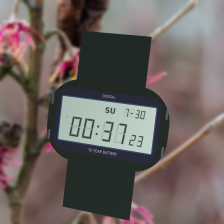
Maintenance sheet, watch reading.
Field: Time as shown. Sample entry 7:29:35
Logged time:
0:37:23
